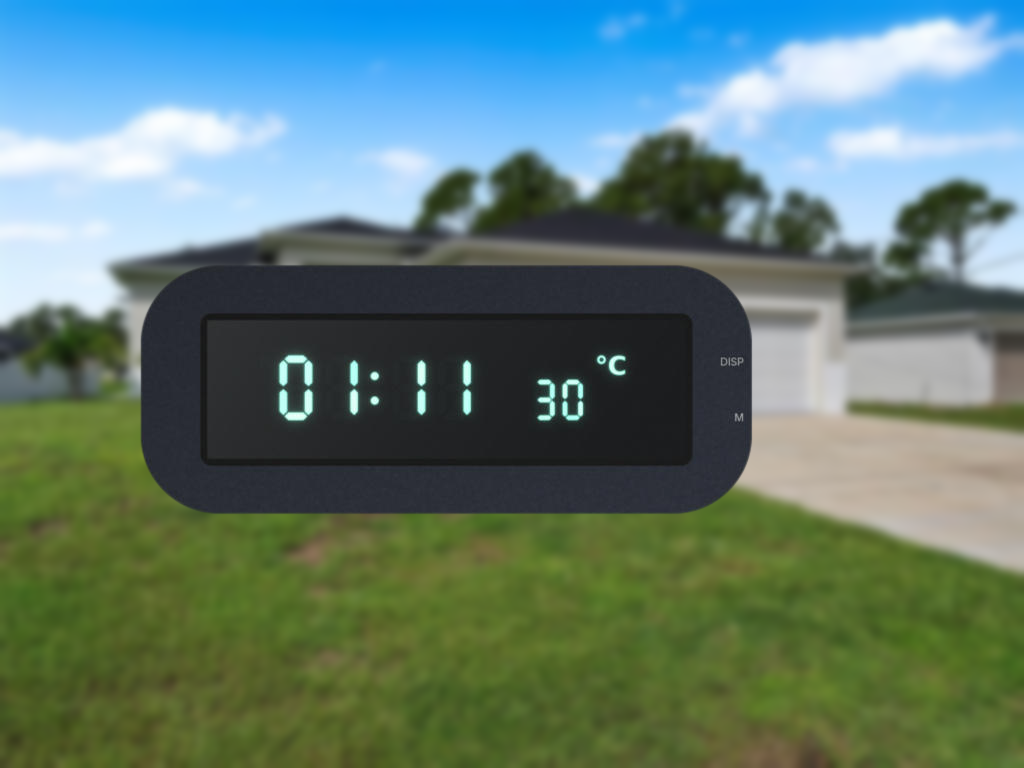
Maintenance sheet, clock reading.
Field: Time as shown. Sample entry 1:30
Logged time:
1:11
